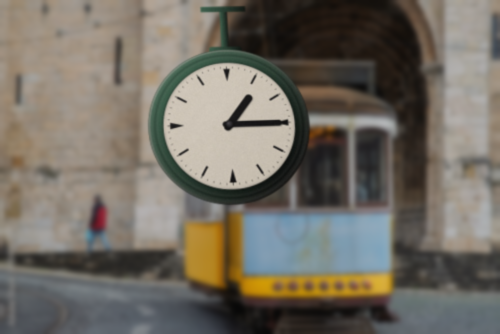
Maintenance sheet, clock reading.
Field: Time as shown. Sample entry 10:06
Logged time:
1:15
